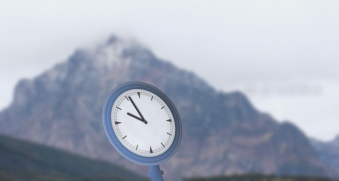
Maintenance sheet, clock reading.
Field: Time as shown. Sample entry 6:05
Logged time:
9:56
